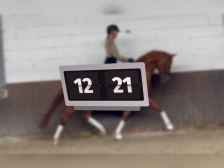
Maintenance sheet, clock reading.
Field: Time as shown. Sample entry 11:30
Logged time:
12:21
